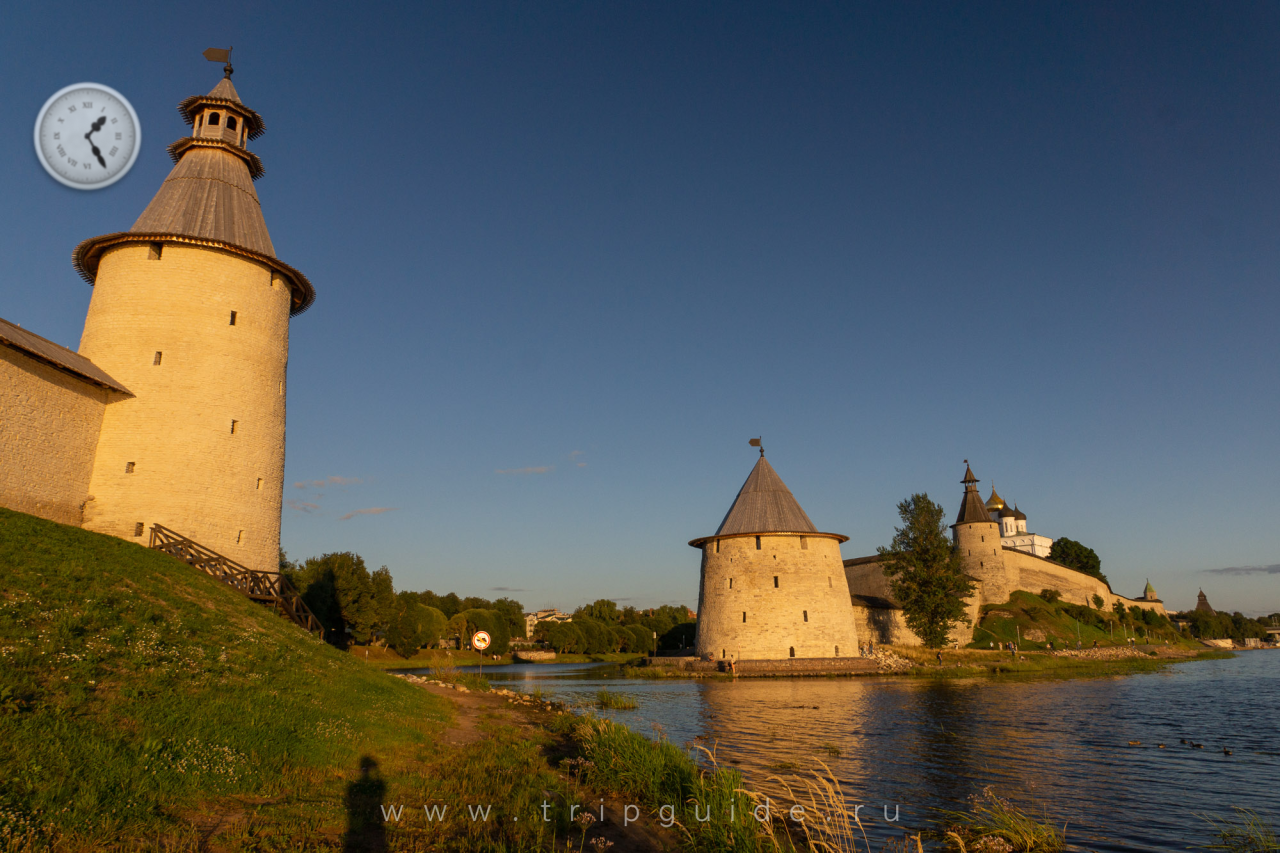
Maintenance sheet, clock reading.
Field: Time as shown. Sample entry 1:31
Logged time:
1:25
